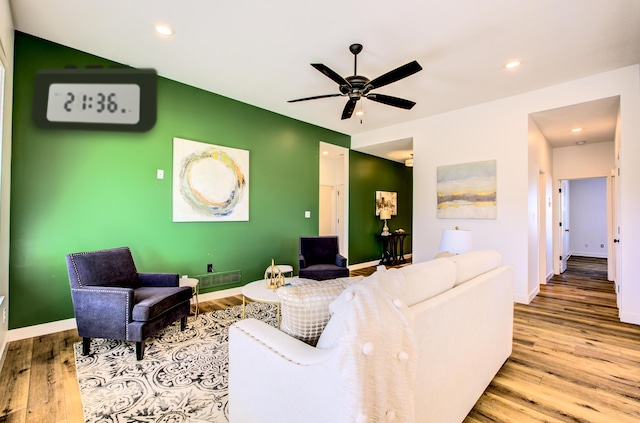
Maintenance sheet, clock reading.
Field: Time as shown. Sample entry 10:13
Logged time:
21:36
